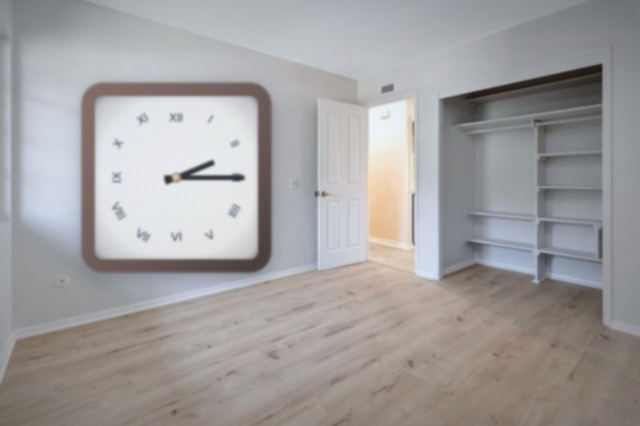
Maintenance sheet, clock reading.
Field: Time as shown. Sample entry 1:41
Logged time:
2:15
